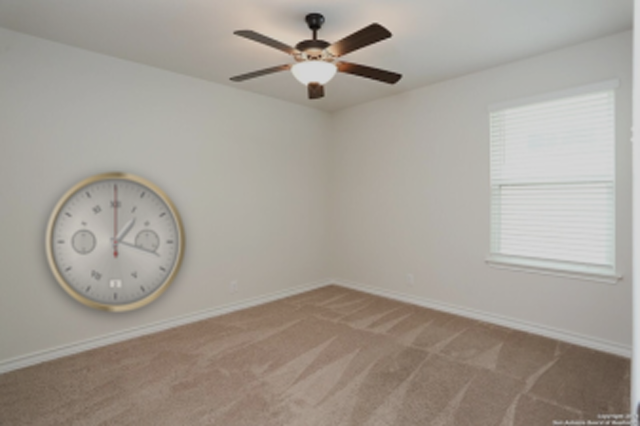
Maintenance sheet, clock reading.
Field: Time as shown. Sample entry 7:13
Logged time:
1:18
